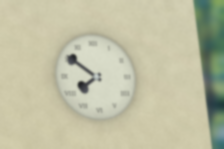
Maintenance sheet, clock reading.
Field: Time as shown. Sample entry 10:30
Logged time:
7:51
